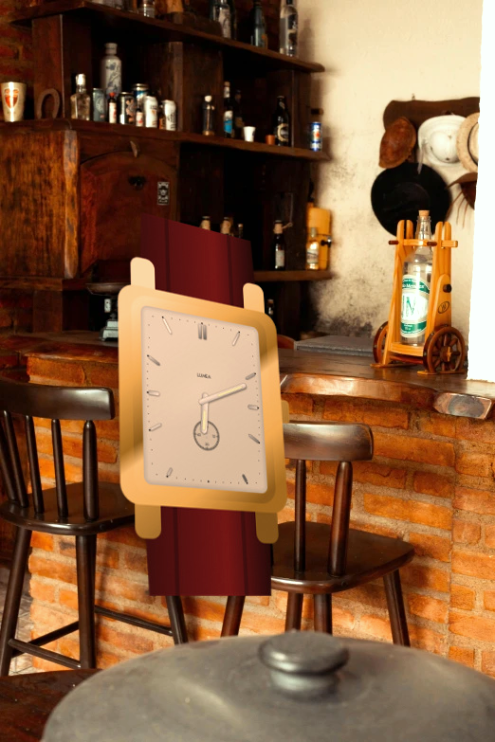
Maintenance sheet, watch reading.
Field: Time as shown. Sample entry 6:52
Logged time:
6:11
